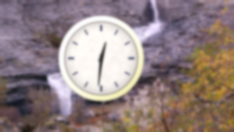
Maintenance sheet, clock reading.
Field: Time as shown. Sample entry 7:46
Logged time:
12:31
